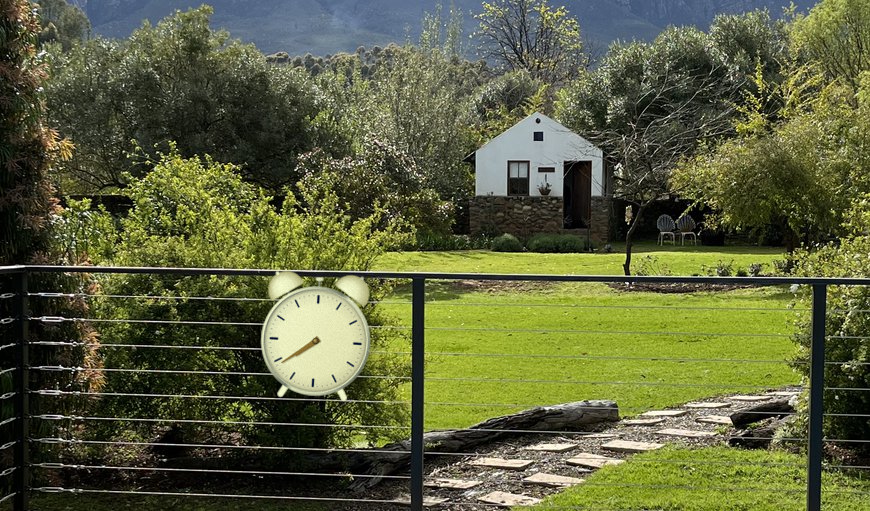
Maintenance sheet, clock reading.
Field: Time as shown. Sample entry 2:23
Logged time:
7:39
